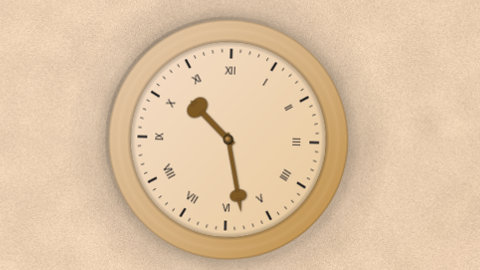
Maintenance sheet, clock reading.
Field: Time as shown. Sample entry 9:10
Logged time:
10:28
